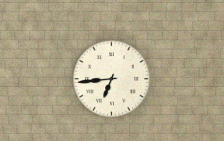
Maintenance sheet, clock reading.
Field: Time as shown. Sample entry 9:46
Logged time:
6:44
